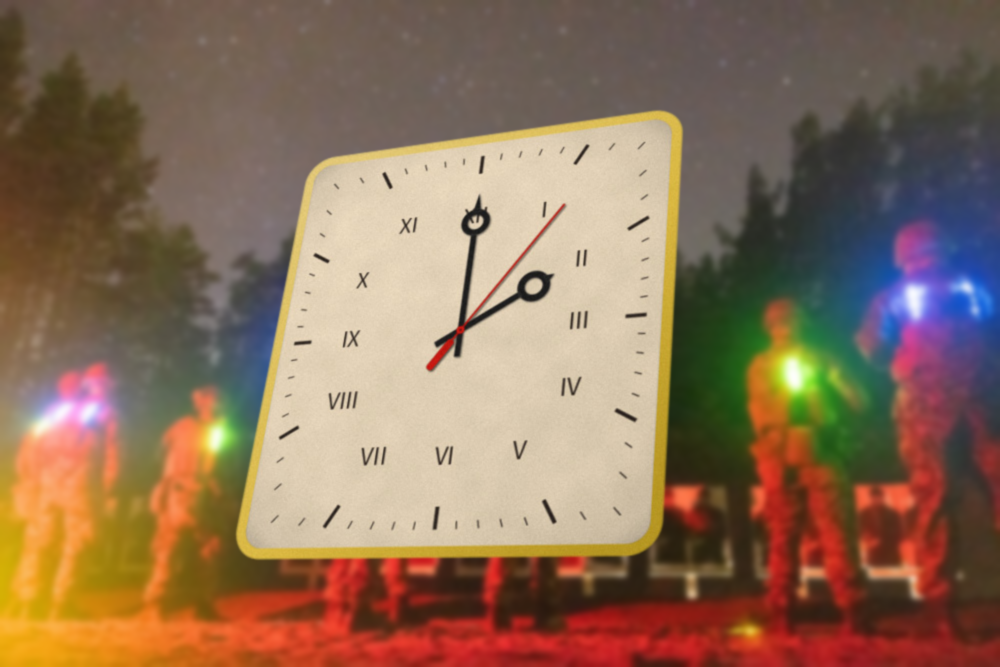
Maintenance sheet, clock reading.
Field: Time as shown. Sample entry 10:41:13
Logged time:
2:00:06
